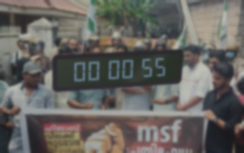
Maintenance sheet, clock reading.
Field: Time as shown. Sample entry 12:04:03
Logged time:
0:00:55
